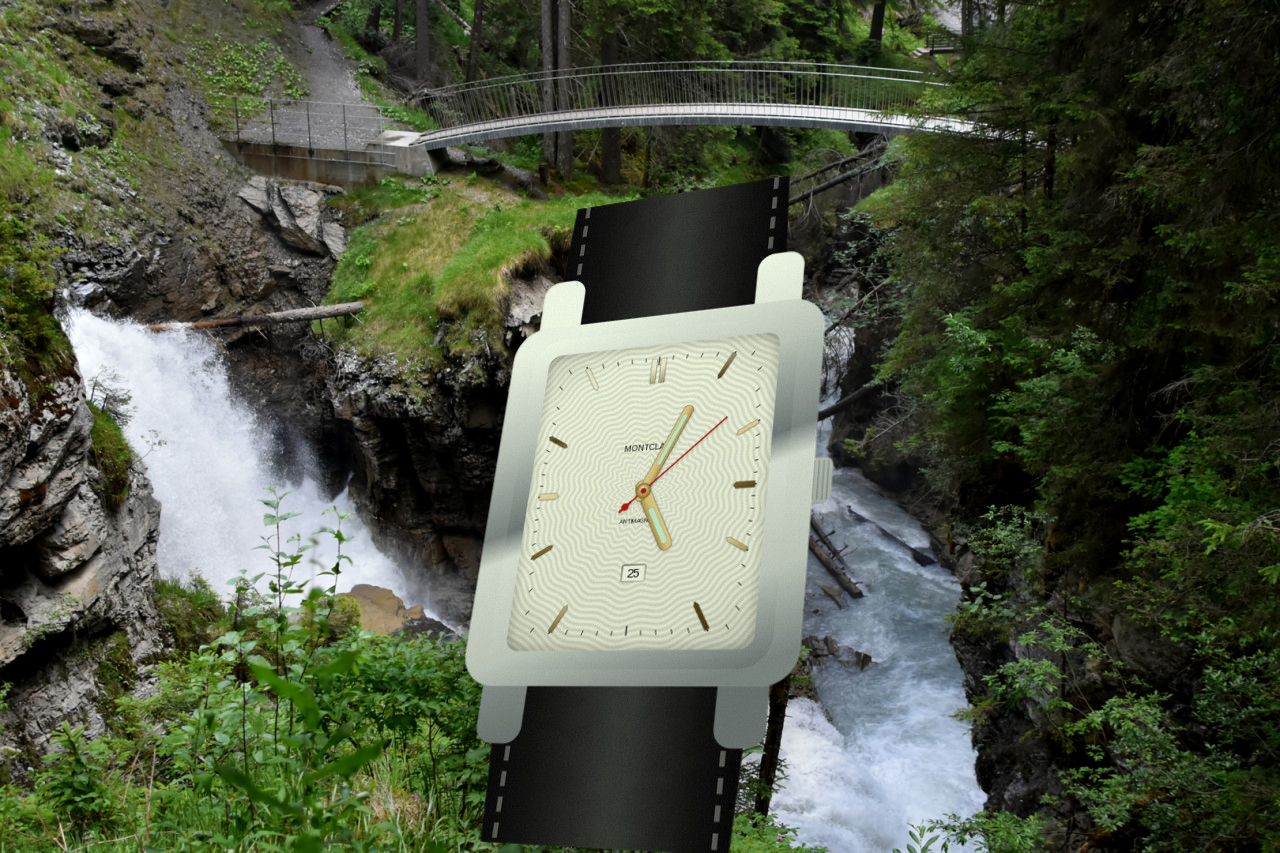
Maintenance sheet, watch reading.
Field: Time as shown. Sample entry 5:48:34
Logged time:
5:04:08
